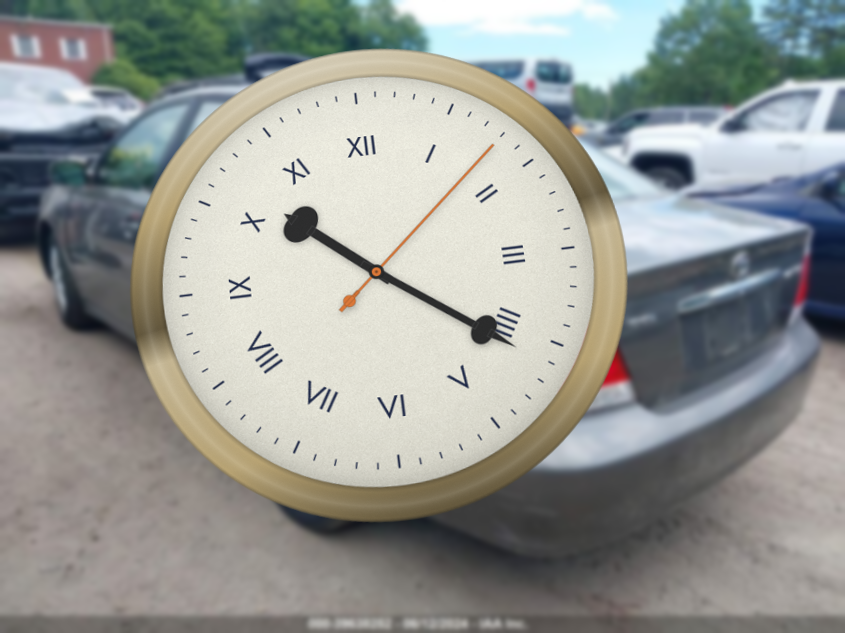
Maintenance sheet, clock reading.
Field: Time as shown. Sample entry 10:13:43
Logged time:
10:21:08
